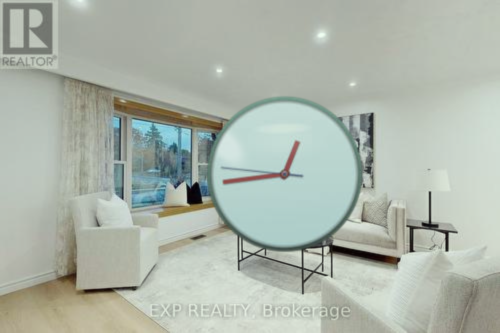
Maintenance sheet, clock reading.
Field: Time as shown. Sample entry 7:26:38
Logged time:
12:43:46
